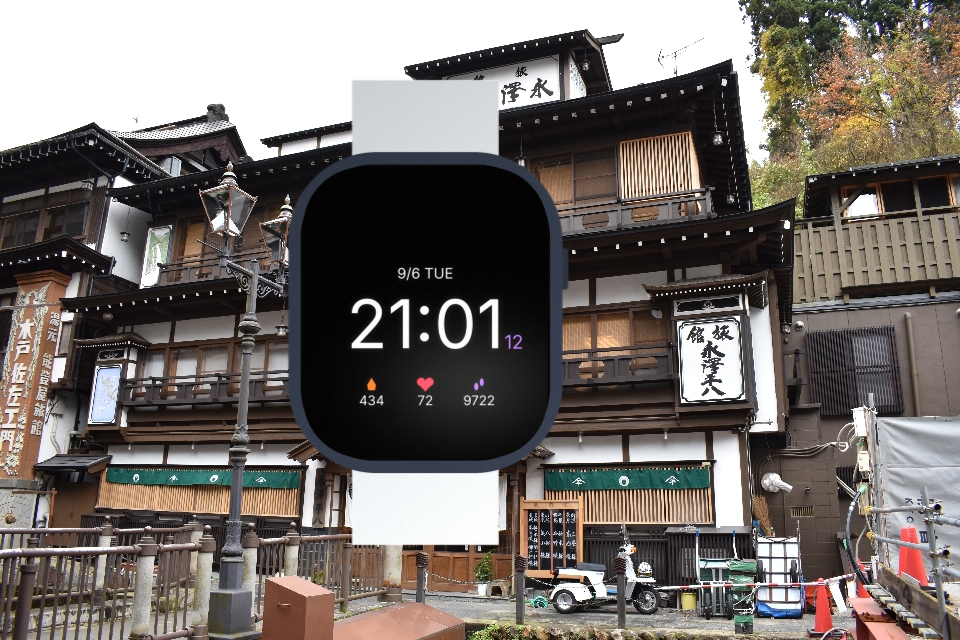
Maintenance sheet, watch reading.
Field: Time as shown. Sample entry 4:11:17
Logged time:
21:01:12
